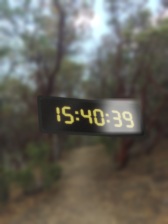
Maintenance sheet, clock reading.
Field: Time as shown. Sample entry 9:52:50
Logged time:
15:40:39
